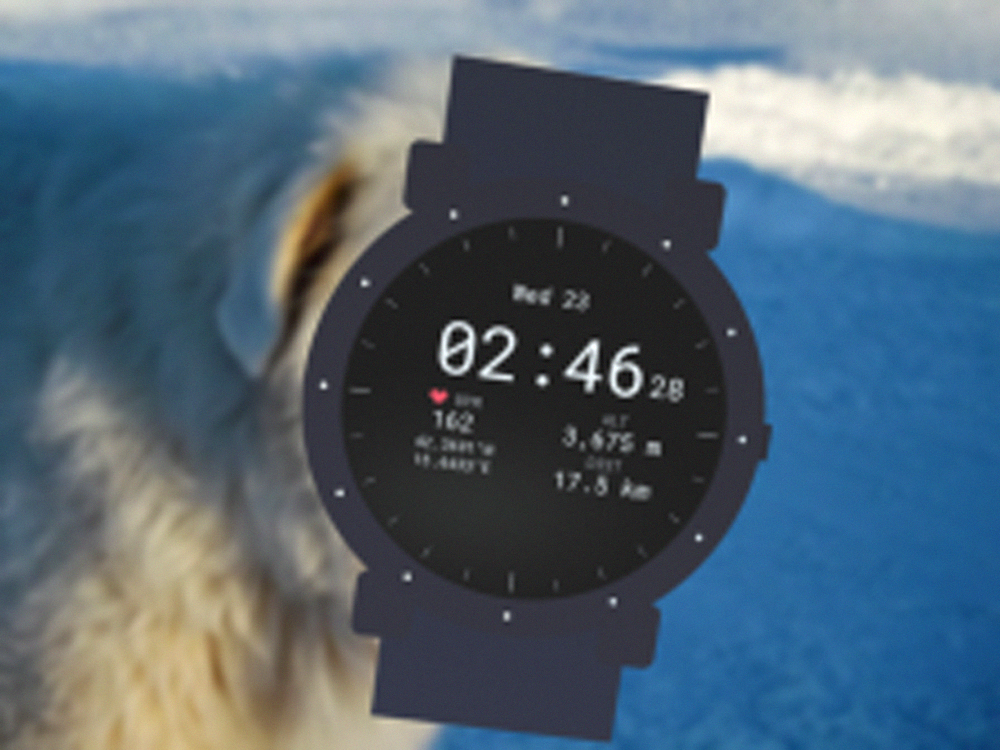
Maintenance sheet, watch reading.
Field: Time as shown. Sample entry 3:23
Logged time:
2:46
